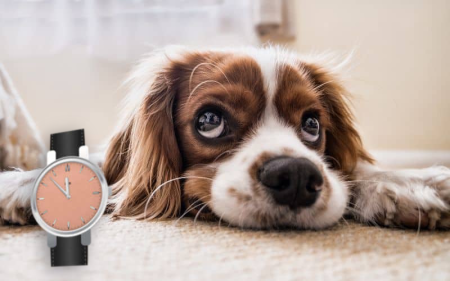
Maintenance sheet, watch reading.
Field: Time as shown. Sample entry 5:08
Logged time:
11:53
